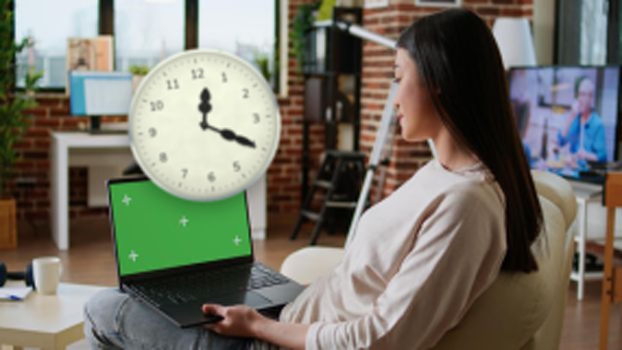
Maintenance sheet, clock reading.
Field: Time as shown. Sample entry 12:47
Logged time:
12:20
